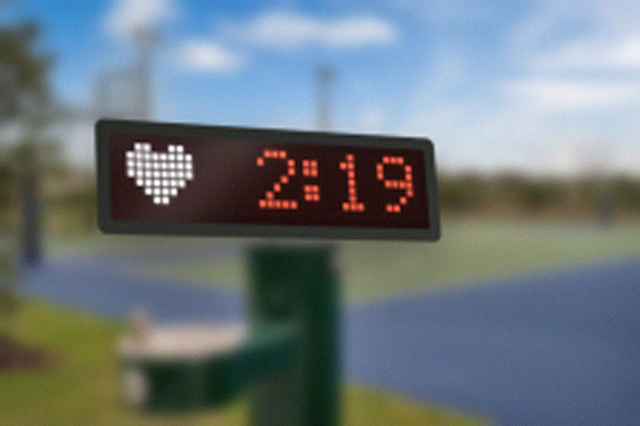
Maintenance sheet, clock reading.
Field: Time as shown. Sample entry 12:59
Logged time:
2:19
